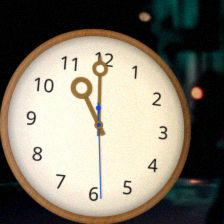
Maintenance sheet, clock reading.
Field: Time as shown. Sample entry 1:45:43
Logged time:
10:59:29
